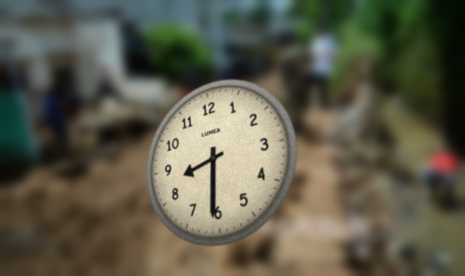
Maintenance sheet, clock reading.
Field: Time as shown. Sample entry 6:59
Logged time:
8:31
